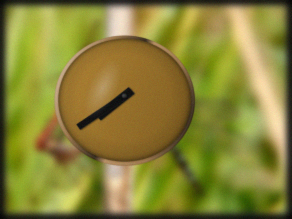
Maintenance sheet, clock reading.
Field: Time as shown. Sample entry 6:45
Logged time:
7:39
